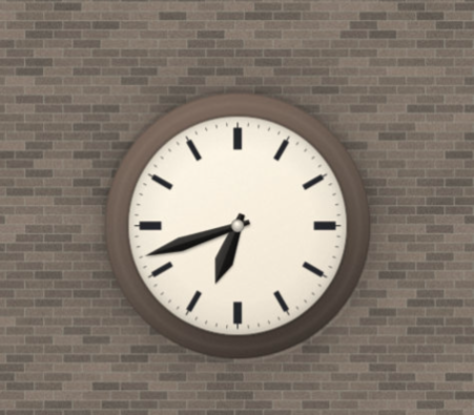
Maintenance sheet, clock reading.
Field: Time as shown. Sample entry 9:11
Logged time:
6:42
